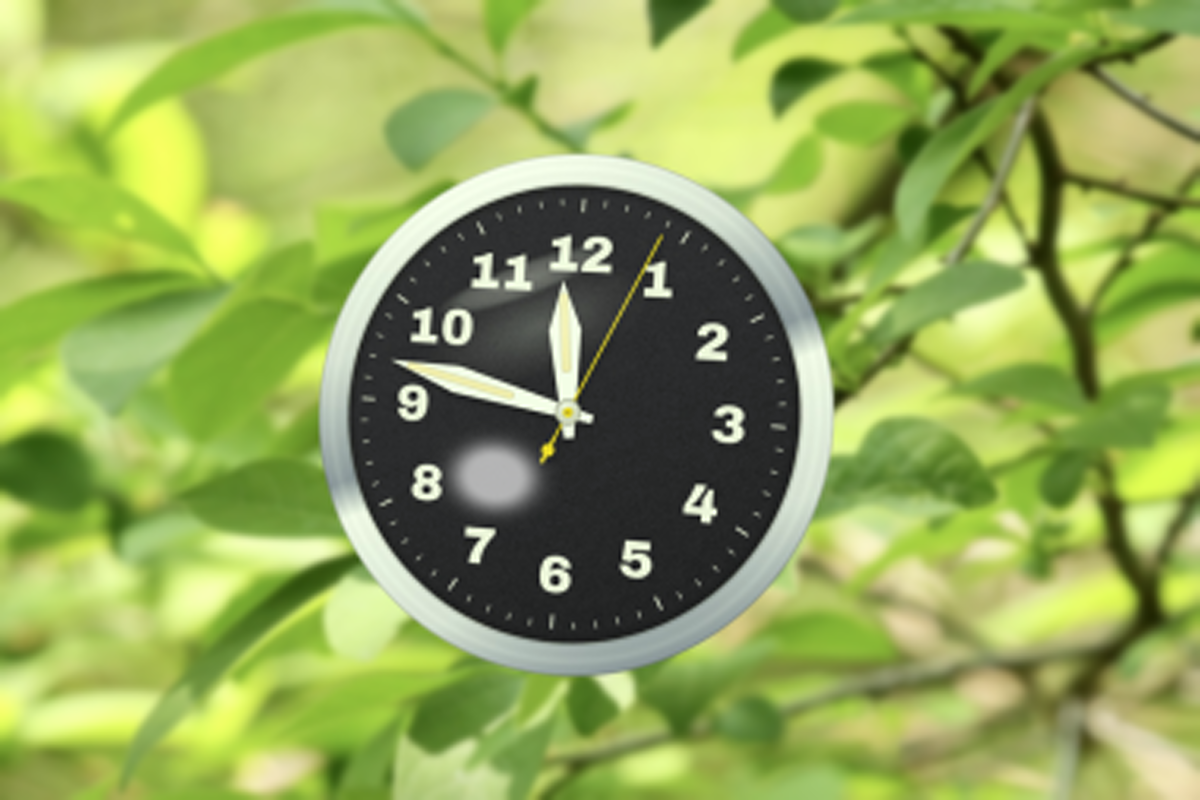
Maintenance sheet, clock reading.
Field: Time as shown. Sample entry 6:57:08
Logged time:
11:47:04
